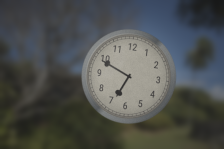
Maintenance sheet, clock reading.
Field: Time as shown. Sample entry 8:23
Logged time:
6:49
